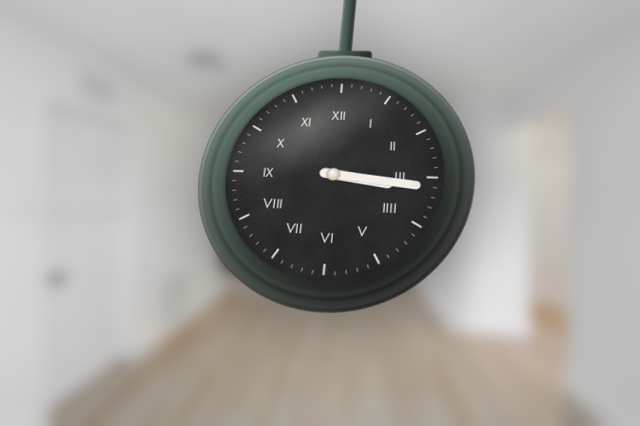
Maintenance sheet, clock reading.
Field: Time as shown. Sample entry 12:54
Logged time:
3:16
